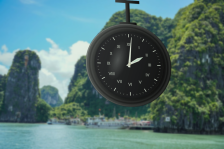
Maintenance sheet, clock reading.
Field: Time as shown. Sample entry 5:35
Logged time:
2:01
